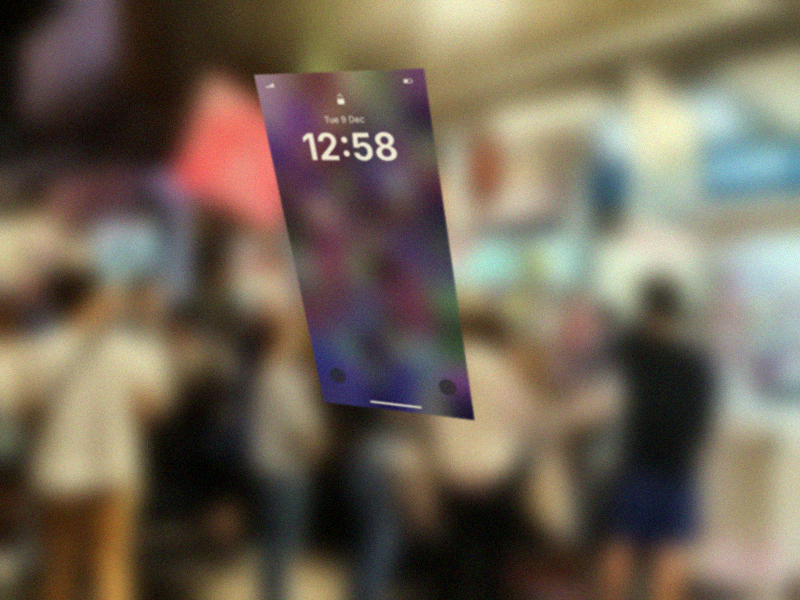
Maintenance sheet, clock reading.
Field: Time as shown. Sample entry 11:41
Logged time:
12:58
